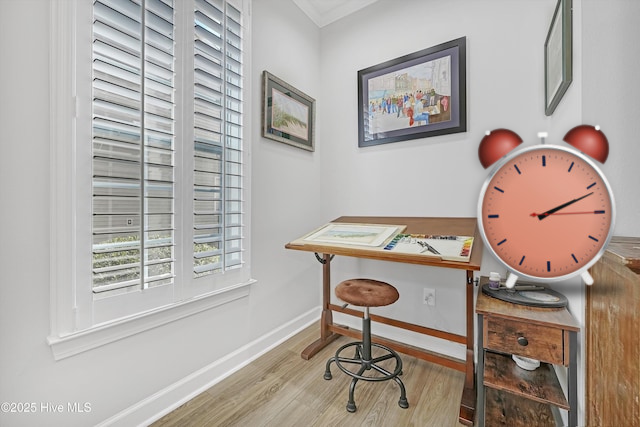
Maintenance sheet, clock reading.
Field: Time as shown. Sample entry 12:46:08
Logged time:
2:11:15
